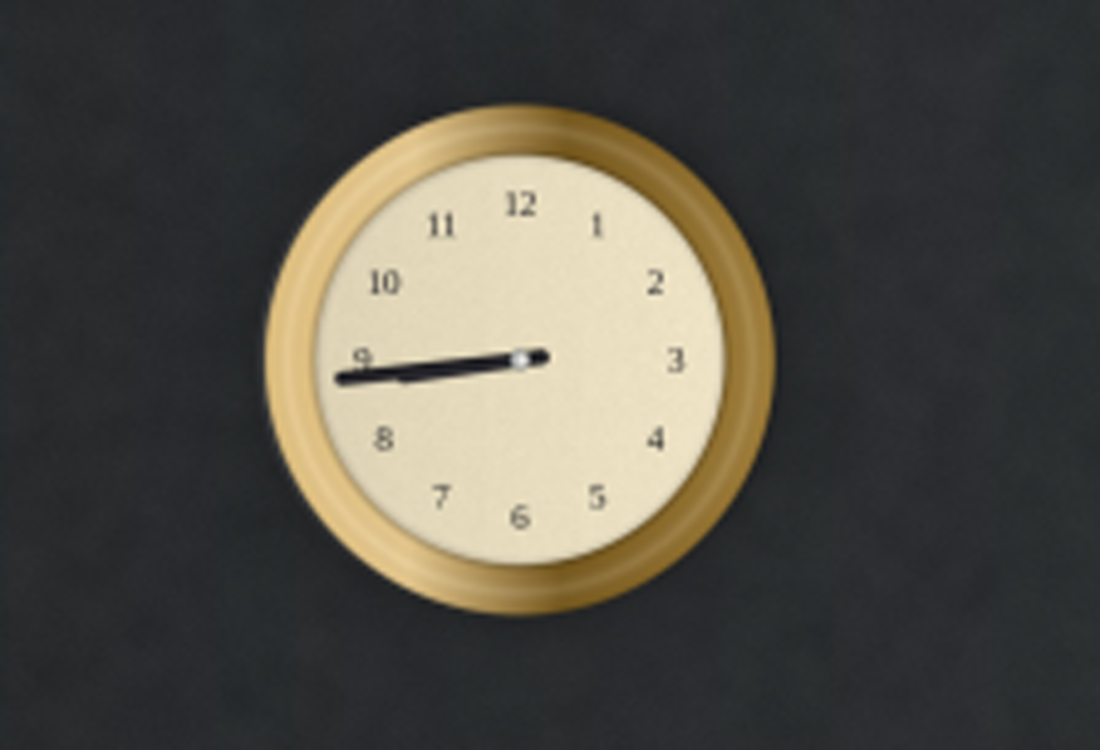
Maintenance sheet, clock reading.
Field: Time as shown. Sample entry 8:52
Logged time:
8:44
